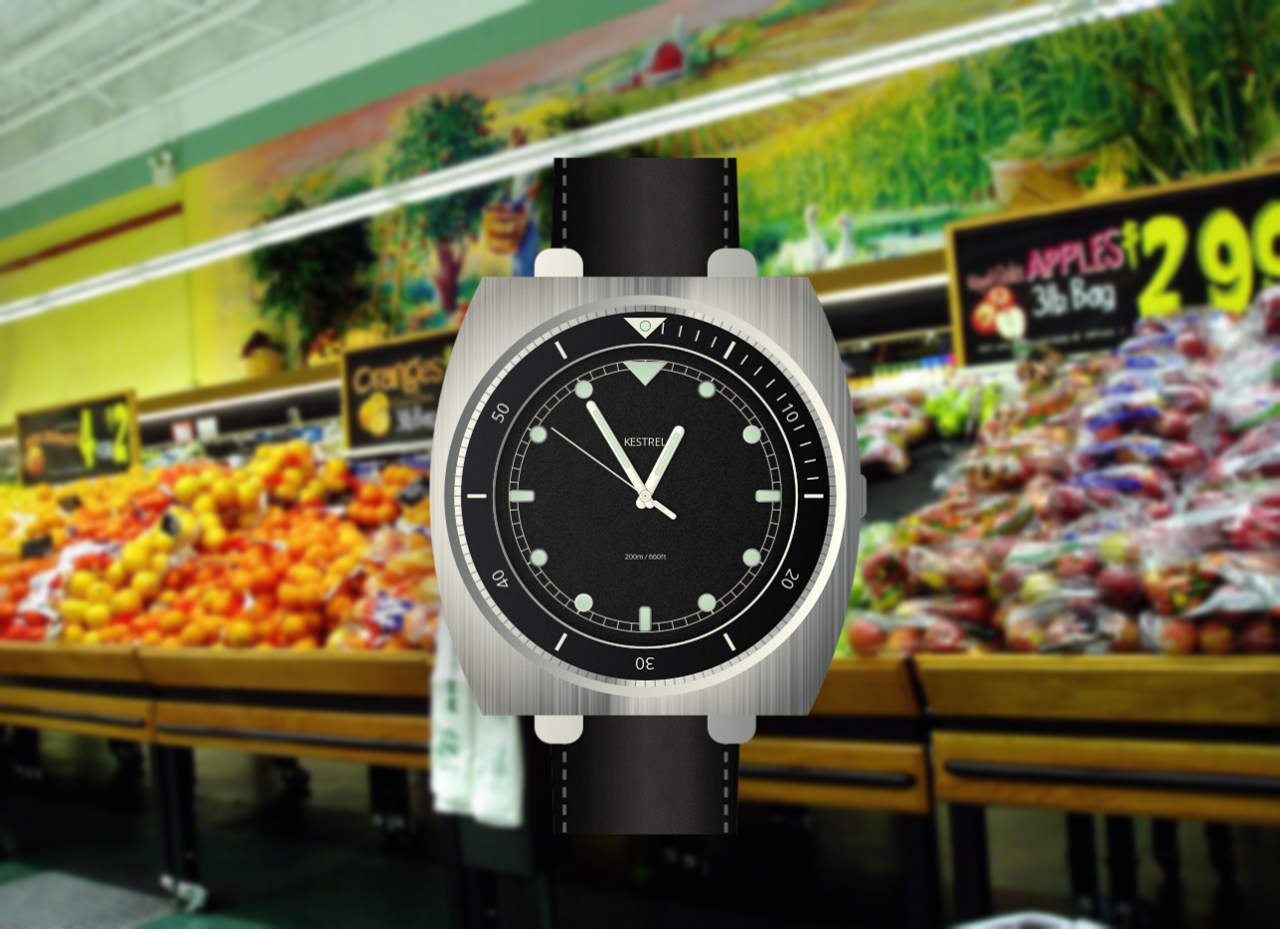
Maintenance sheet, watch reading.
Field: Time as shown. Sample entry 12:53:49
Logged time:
12:54:51
